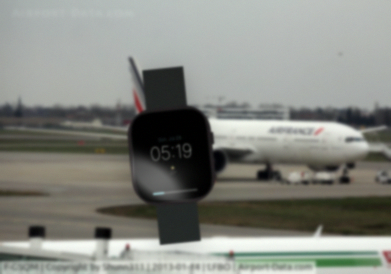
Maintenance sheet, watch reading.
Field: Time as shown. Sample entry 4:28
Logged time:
5:19
